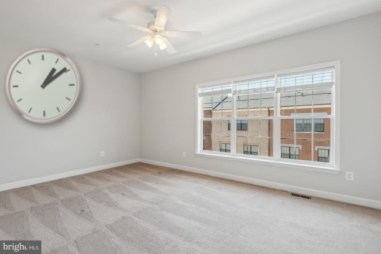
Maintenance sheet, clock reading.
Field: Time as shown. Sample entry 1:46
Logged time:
1:09
